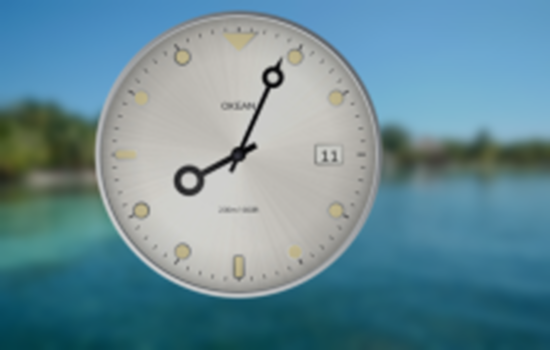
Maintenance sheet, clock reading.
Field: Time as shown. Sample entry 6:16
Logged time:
8:04
